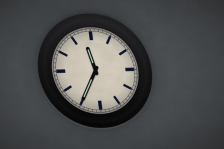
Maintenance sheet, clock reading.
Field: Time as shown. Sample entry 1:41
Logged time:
11:35
